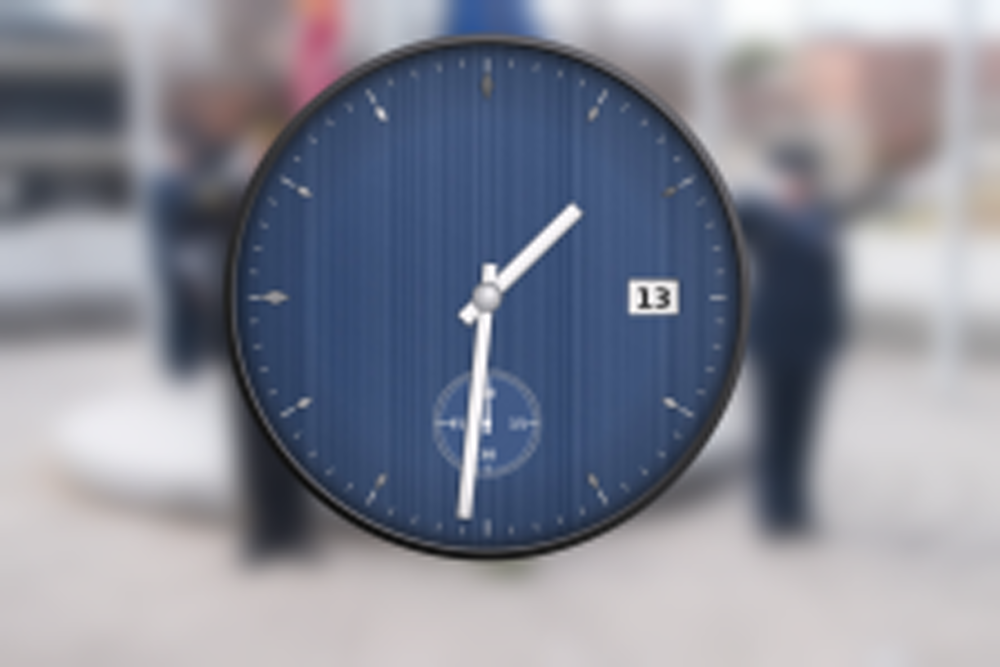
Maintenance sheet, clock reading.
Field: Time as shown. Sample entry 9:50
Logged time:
1:31
